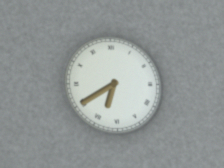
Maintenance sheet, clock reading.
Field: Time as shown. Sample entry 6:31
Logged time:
6:40
